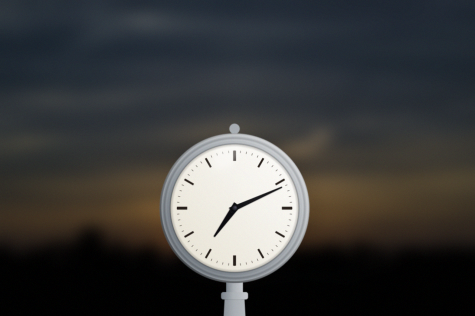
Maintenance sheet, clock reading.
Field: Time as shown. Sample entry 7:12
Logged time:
7:11
